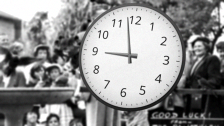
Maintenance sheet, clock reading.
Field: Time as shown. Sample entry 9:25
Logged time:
8:58
